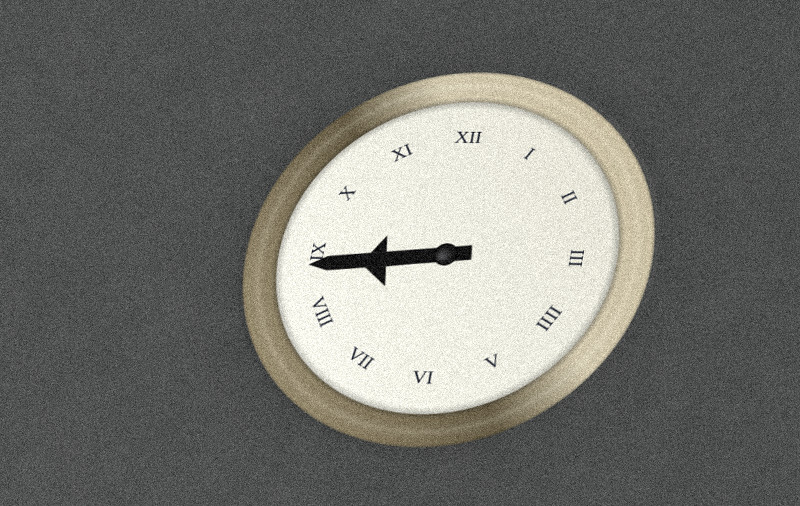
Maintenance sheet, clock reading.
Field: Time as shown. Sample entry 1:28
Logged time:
8:44
